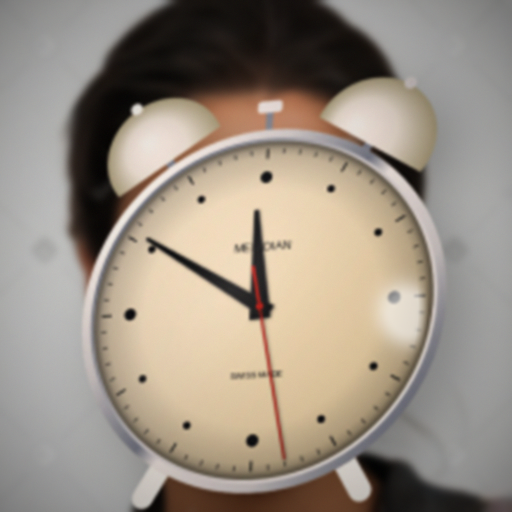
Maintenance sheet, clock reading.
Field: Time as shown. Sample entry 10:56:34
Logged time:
11:50:28
